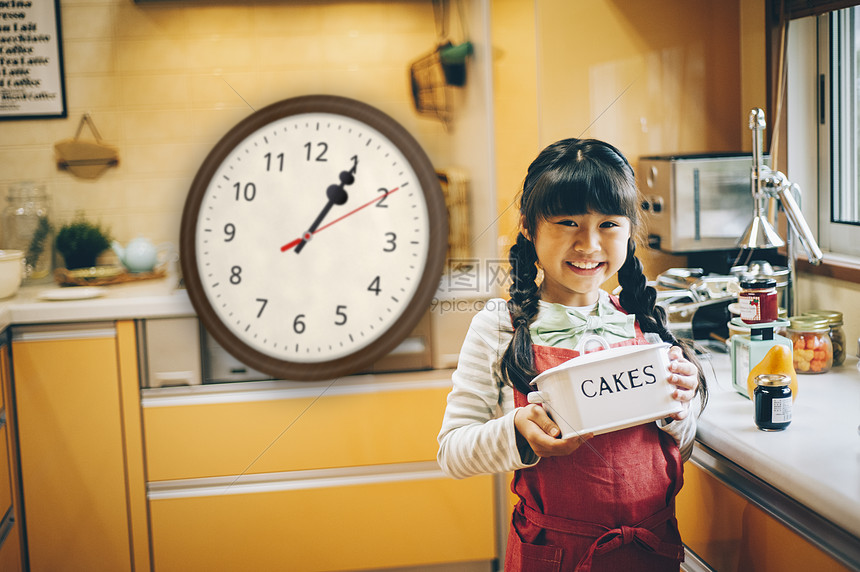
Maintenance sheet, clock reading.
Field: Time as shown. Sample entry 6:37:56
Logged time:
1:05:10
